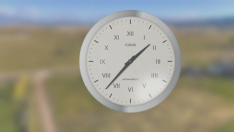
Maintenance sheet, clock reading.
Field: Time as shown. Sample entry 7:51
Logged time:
1:37
